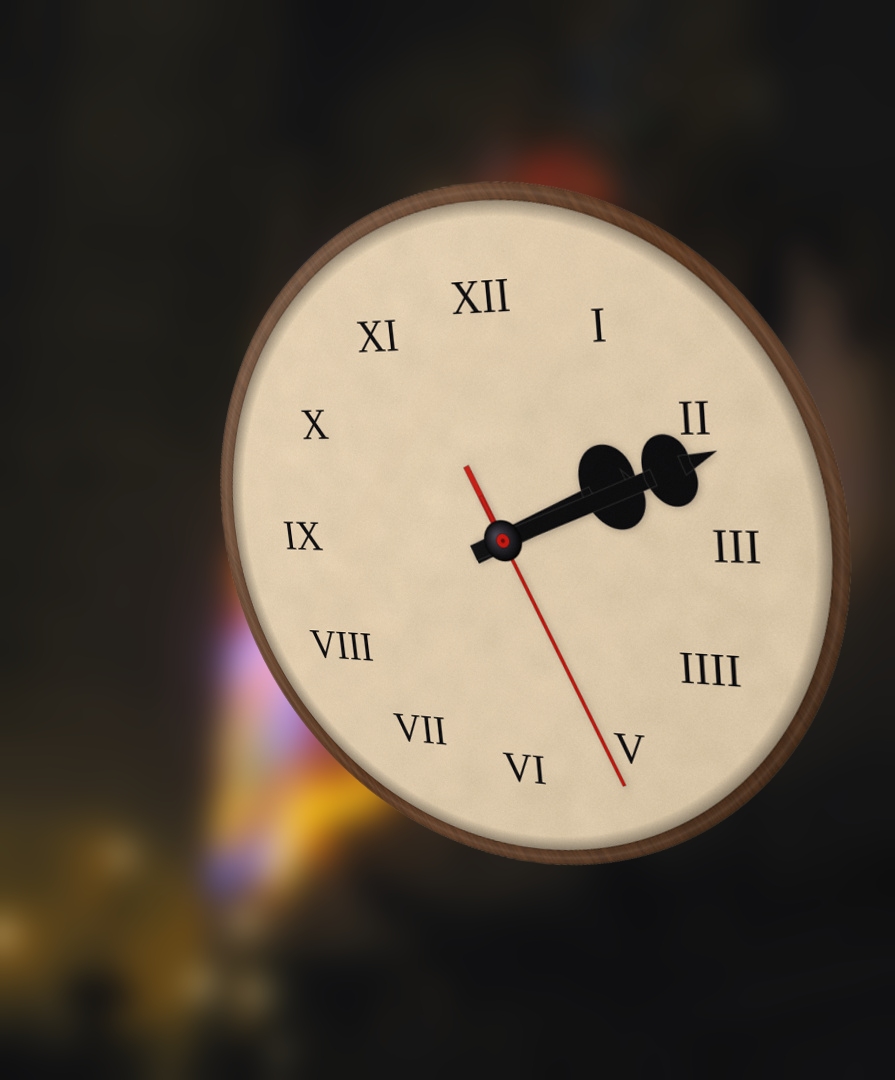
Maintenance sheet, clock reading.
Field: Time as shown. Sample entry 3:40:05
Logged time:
2:11:26
